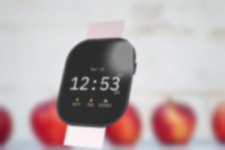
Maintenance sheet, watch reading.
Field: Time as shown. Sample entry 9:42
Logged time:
12:53
